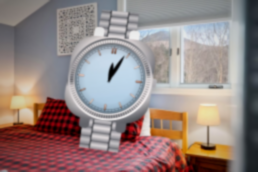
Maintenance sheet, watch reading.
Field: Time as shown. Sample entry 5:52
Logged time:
12:04
